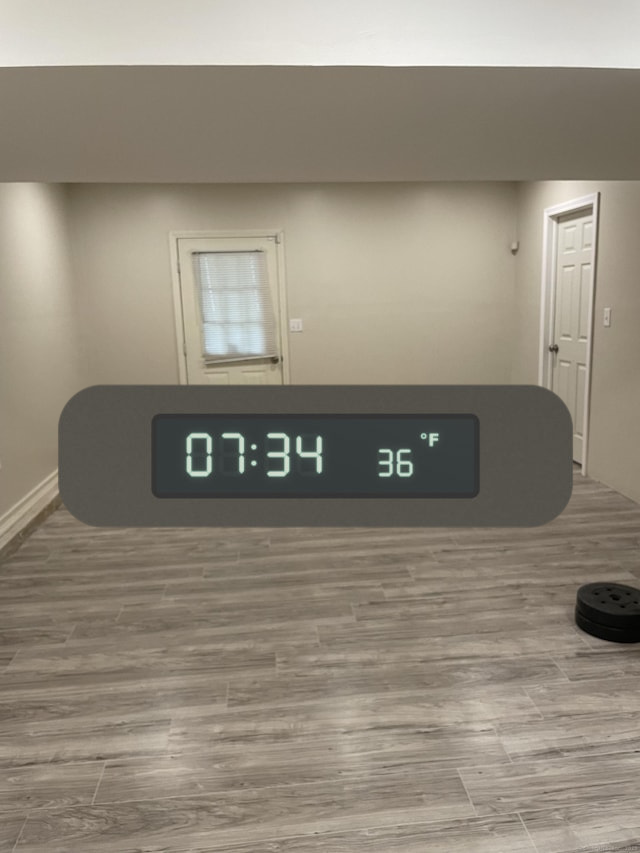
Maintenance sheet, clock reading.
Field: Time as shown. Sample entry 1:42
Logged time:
7:34
